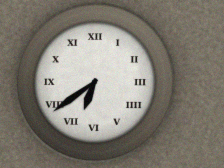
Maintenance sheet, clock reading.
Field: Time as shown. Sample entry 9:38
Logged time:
6:39
